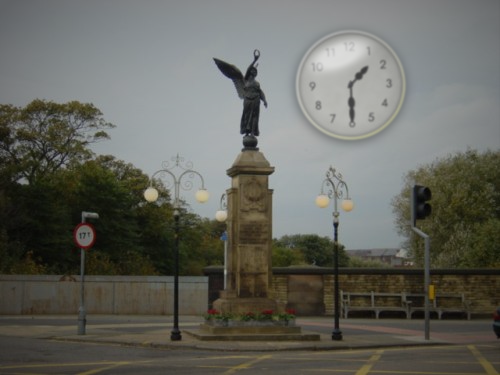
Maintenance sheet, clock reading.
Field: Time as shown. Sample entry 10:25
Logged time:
1:30
